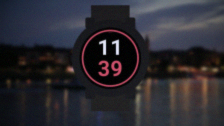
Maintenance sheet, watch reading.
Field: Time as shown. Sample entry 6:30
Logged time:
11:39
